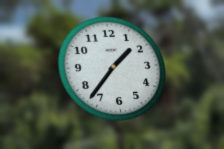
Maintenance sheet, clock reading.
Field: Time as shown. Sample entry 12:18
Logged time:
1:37
